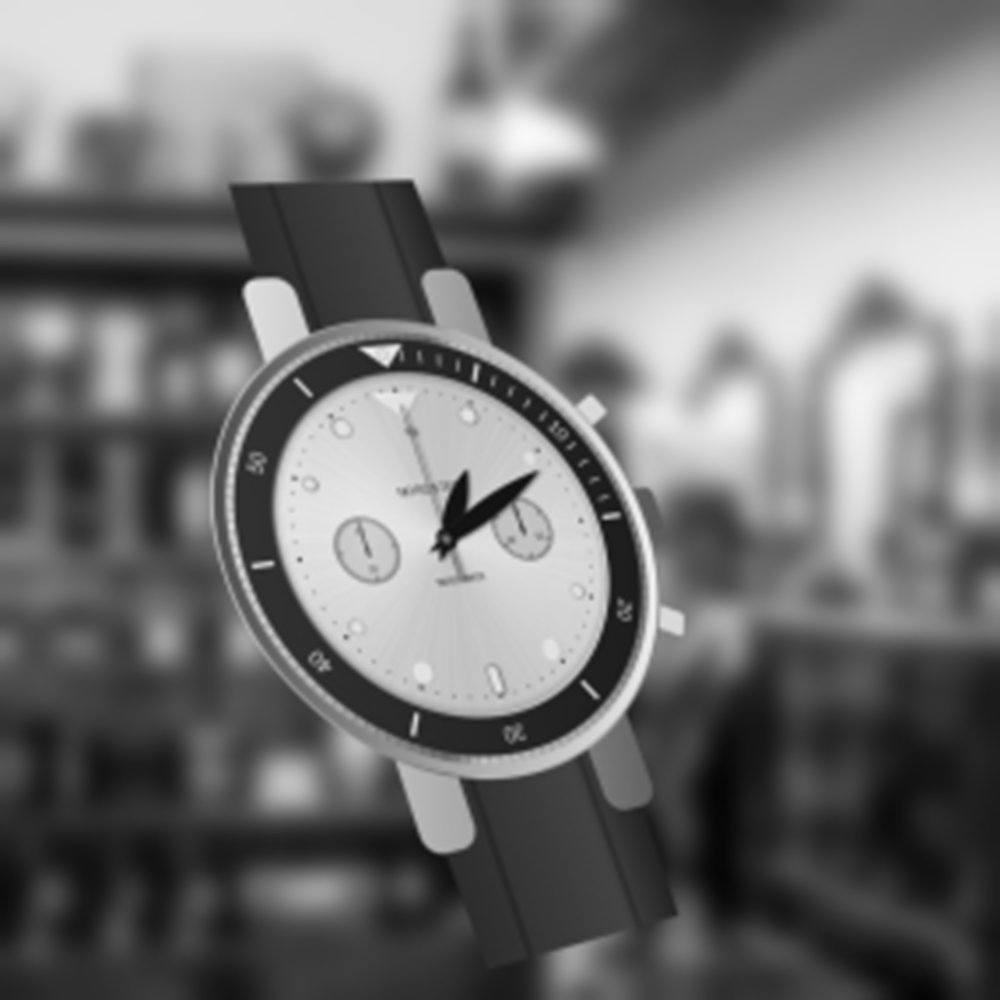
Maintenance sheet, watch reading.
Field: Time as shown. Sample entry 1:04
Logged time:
1:11
